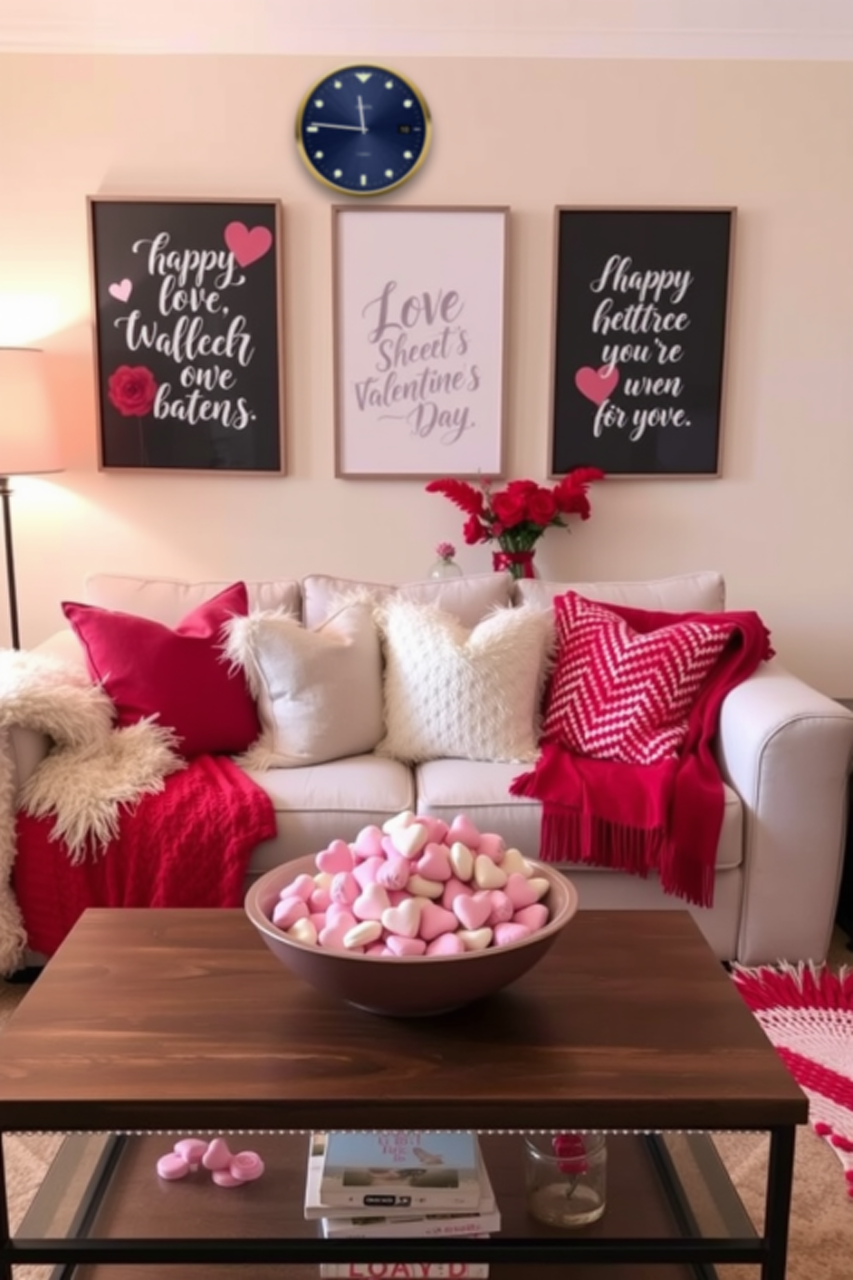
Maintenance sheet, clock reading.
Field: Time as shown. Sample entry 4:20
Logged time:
11:46
